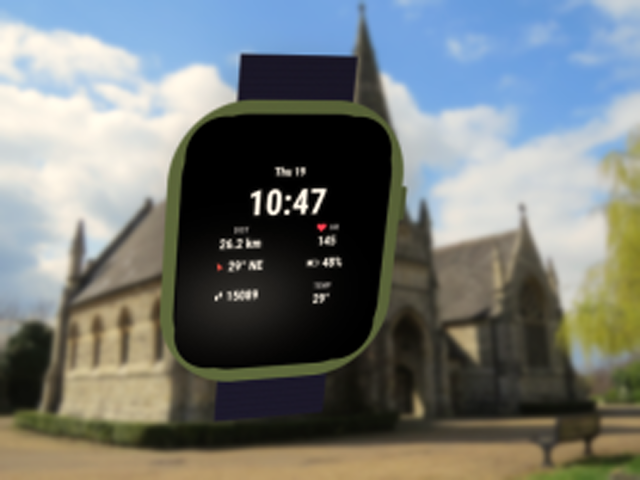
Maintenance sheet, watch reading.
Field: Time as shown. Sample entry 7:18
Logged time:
10:47
